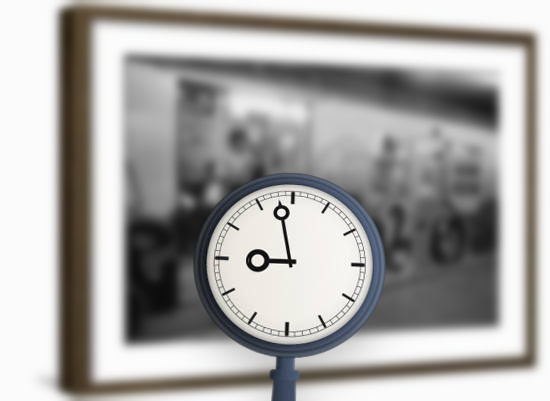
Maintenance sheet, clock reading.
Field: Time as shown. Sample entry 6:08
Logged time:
8:58
